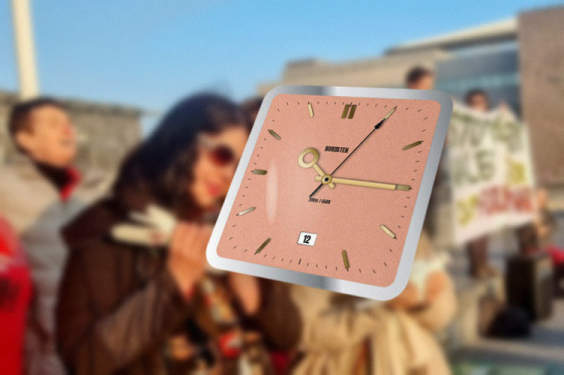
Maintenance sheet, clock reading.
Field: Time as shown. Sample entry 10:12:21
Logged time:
10:15:05
